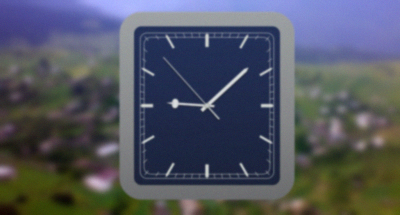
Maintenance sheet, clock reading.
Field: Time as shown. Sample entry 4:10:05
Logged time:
9:07:53
